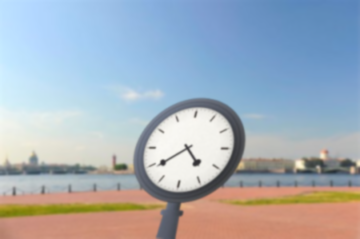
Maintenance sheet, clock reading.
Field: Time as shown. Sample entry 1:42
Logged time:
4:39
